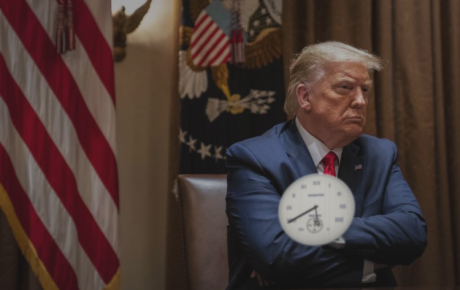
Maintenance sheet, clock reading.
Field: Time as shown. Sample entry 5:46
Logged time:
5:40
